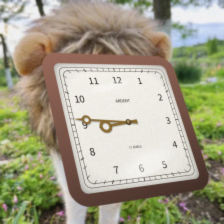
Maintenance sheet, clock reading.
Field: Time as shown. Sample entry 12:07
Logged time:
8:46
